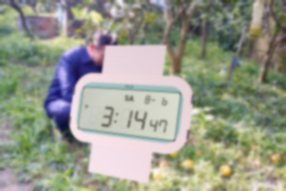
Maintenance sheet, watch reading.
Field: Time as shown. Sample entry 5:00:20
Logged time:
3:14:47
